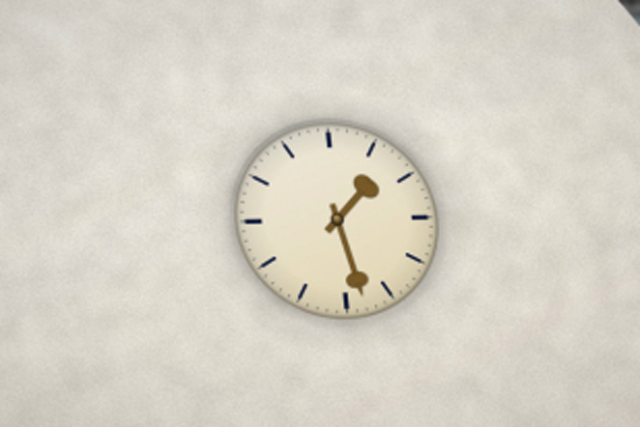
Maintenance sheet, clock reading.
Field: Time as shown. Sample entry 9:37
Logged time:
1:28
